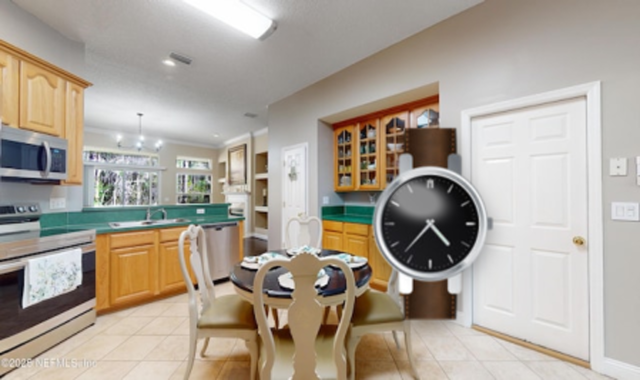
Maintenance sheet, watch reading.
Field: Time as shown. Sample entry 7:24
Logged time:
4:37
